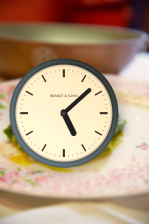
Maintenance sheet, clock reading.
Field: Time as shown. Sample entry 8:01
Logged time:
5:08
